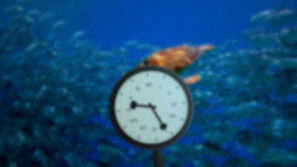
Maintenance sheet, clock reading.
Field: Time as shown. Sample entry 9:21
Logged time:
9:26
